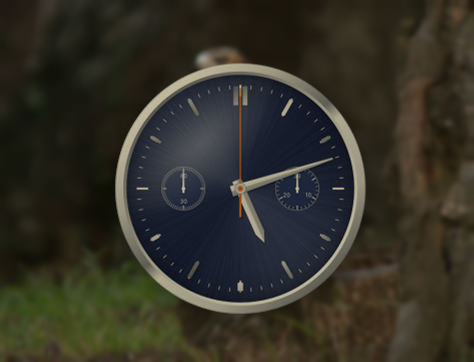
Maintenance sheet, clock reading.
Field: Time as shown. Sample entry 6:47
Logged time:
5:12
